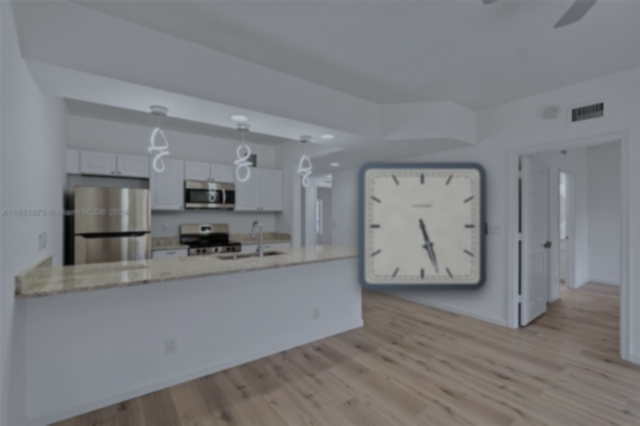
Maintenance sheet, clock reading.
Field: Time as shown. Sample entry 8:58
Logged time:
5:27
